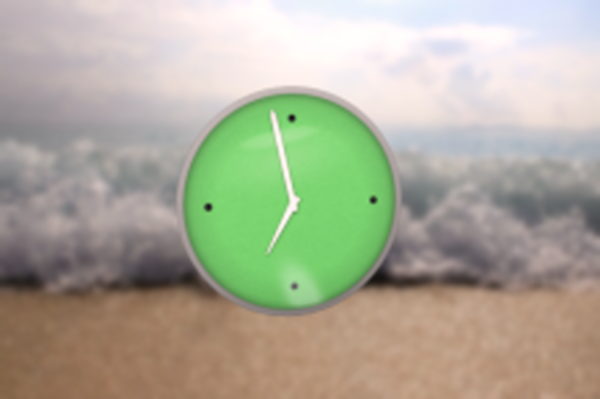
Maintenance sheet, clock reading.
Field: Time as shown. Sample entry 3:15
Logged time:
6:58
